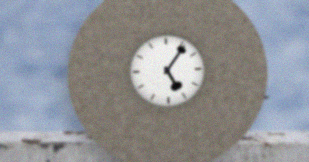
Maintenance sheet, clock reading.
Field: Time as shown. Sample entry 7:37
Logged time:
5:06
